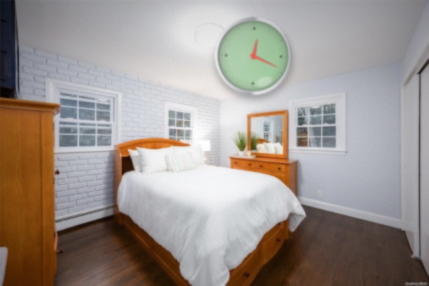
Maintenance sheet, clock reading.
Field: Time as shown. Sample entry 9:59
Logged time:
12:19
